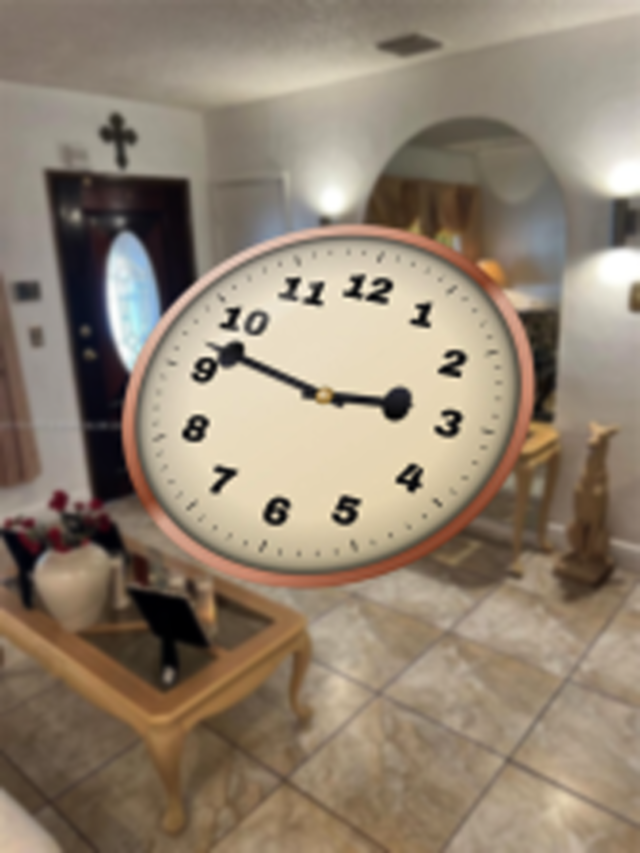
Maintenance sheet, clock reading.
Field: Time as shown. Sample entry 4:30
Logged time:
2:47
